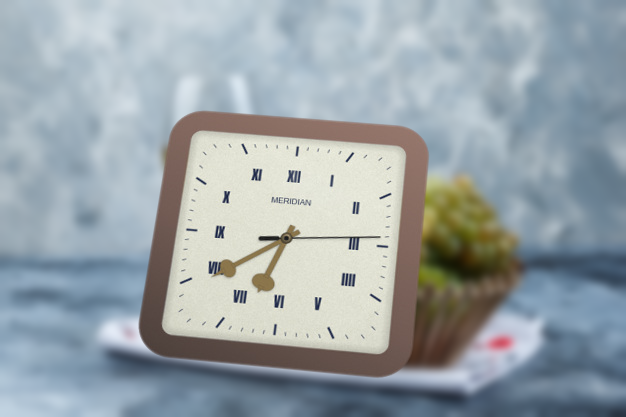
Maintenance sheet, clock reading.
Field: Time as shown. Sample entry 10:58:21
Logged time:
6:39:14
